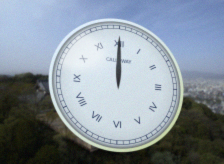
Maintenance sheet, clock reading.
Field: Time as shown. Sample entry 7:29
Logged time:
12:00
